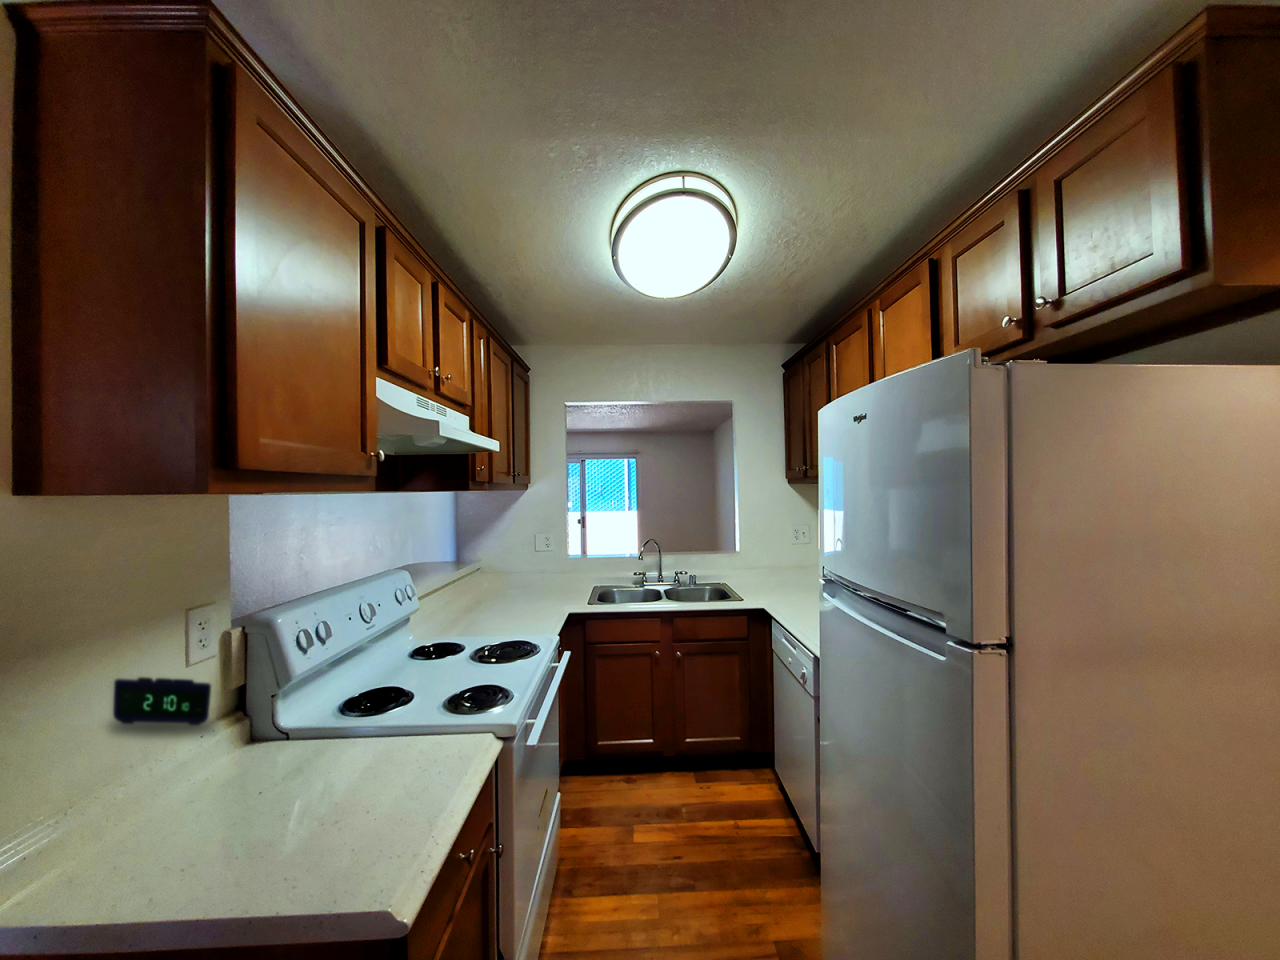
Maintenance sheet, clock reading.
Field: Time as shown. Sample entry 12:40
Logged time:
2:10
